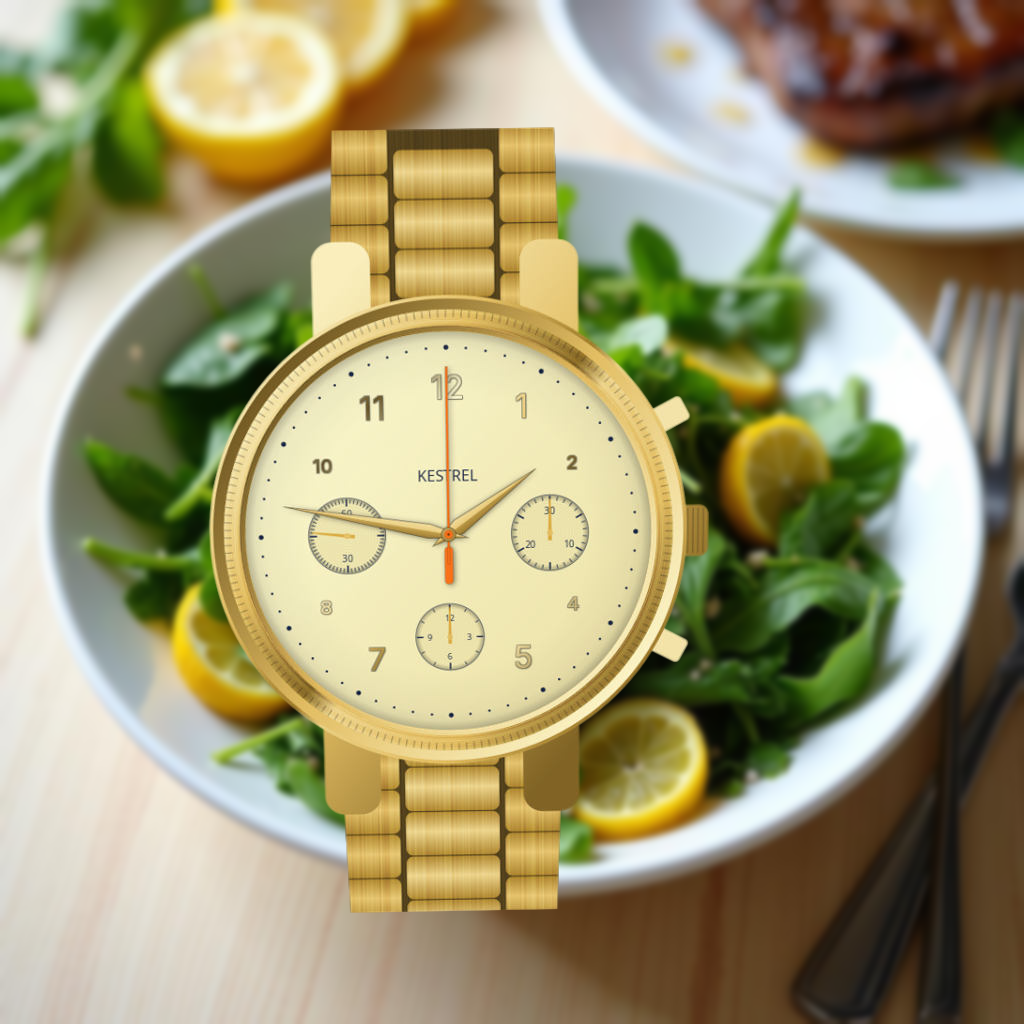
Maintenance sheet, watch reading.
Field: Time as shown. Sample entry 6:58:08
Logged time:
1:46:46
